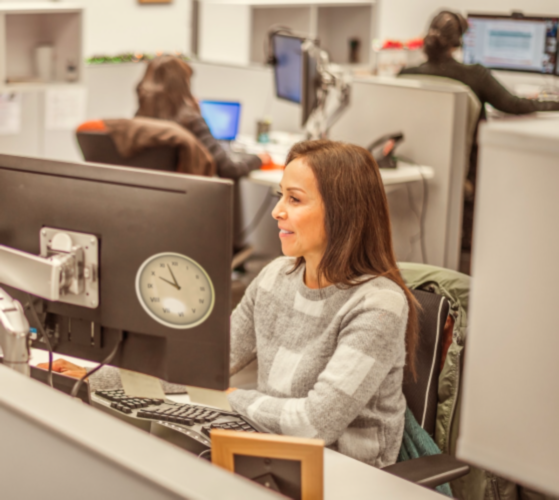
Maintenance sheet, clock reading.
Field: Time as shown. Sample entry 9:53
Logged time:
9:57
